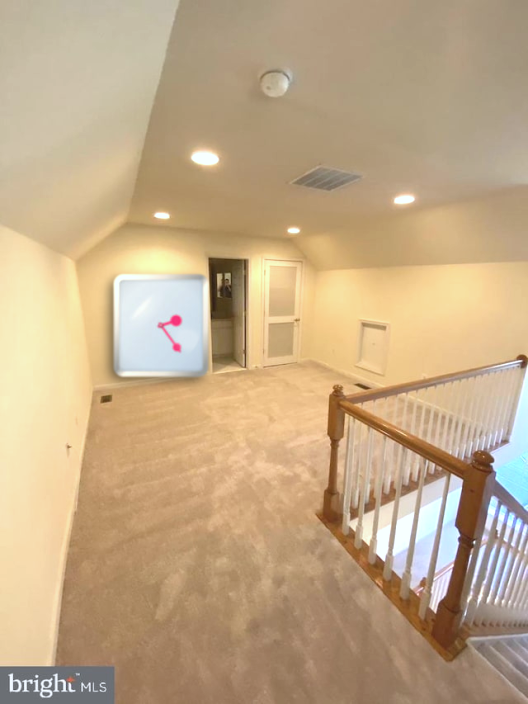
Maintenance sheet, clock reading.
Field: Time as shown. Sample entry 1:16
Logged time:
2:24
